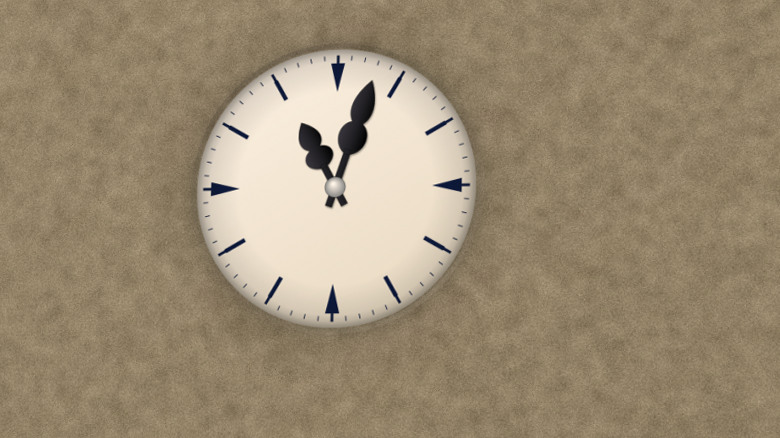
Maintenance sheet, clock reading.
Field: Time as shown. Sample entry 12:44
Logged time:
11:03
